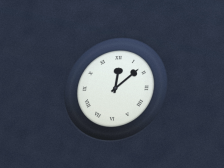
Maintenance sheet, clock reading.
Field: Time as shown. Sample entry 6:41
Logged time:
12:08
